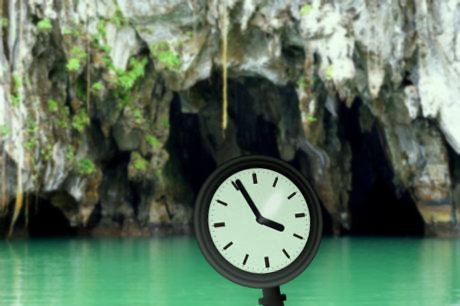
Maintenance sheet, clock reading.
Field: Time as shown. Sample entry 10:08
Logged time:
3:56
